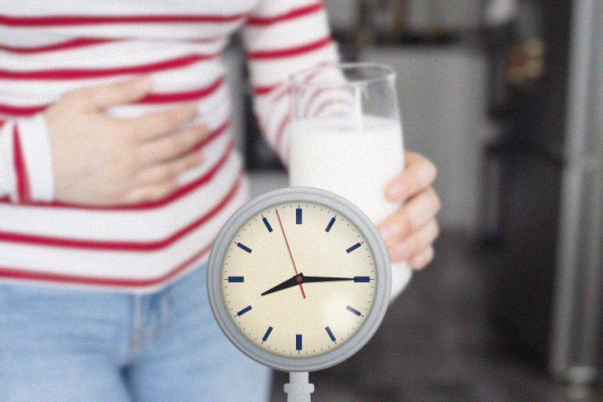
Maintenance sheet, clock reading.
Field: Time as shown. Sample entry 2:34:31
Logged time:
8:14:57
